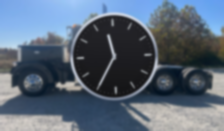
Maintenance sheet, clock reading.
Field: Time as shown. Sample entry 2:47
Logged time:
11:35
